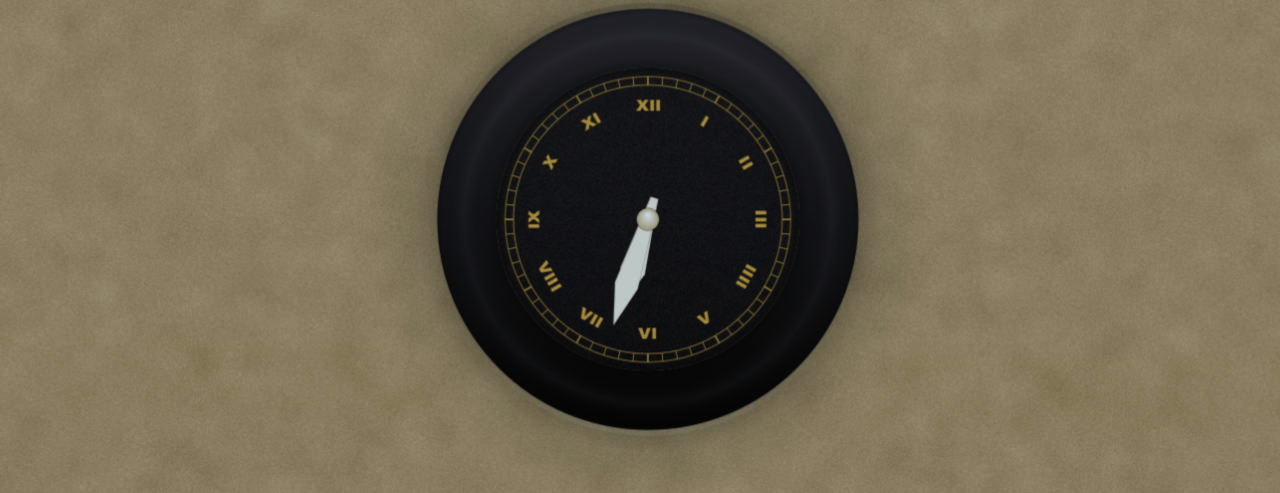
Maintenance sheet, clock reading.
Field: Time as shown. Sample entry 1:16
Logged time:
6:33
